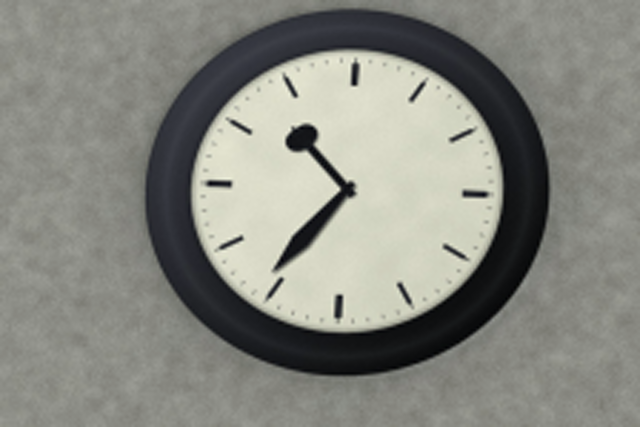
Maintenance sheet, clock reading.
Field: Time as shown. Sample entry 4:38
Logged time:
10:36
